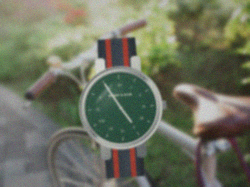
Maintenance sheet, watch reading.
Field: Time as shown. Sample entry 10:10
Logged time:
4:55
